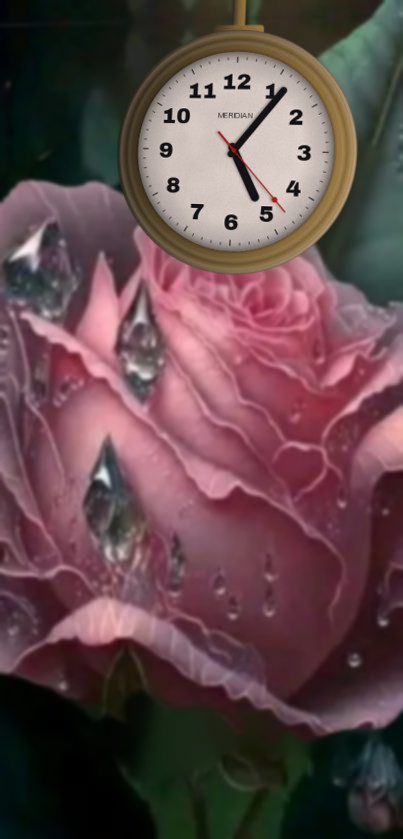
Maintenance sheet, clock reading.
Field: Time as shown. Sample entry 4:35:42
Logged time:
5:06:23
